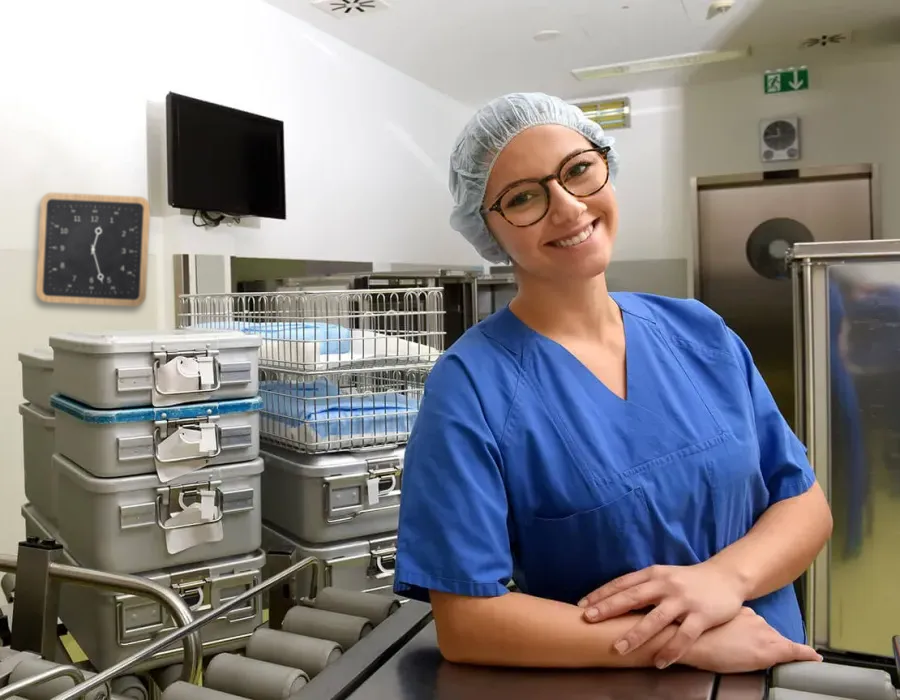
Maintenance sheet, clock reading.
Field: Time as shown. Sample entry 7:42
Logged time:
12:27
